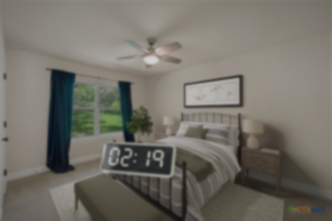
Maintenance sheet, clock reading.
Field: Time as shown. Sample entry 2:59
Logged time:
2:19
